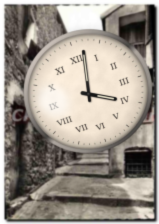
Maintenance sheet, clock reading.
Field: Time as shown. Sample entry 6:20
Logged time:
4:02
